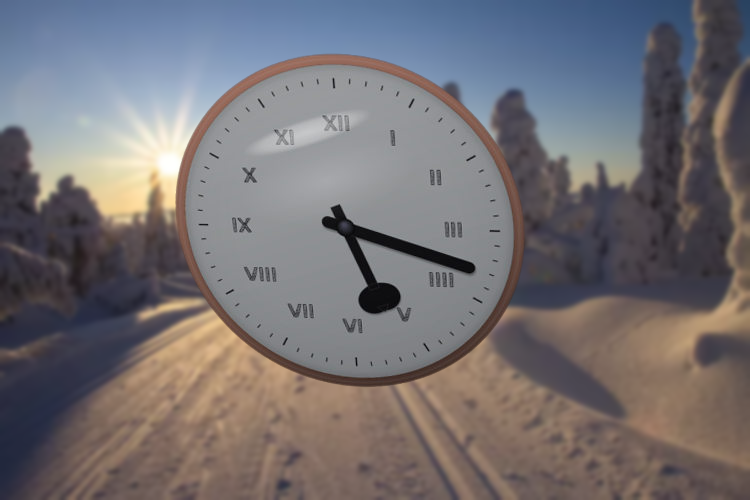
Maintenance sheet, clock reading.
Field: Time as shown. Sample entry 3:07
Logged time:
5:18
